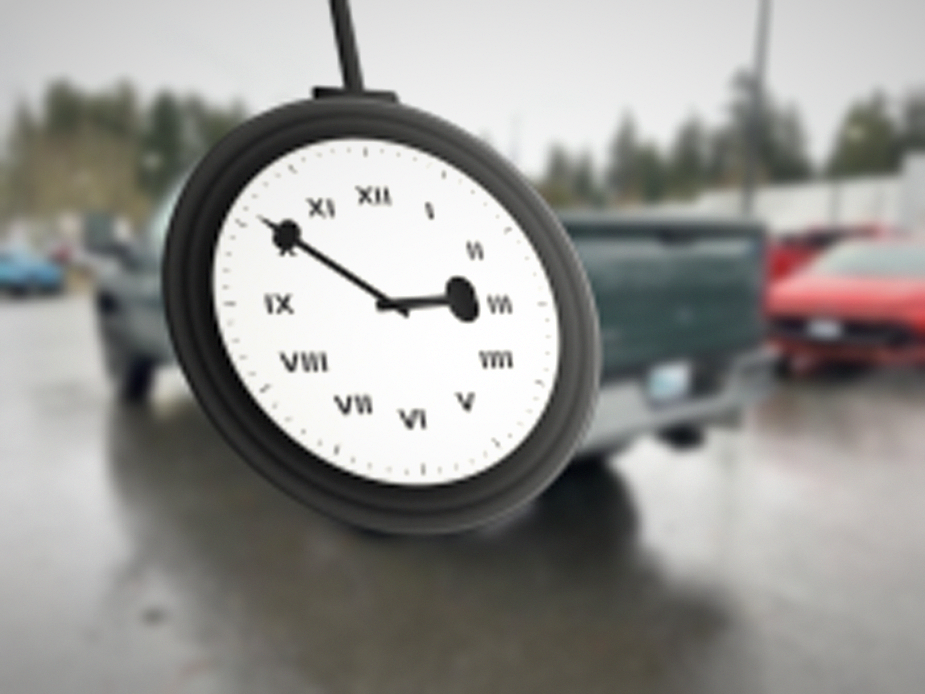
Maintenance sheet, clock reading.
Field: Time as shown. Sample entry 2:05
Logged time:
2:51
